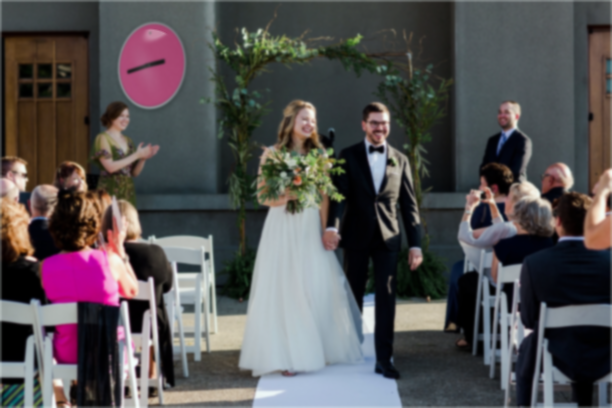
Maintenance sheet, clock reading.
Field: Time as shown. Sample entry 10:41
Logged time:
2:43
